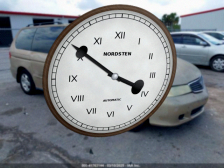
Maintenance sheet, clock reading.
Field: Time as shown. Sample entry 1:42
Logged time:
3:51
